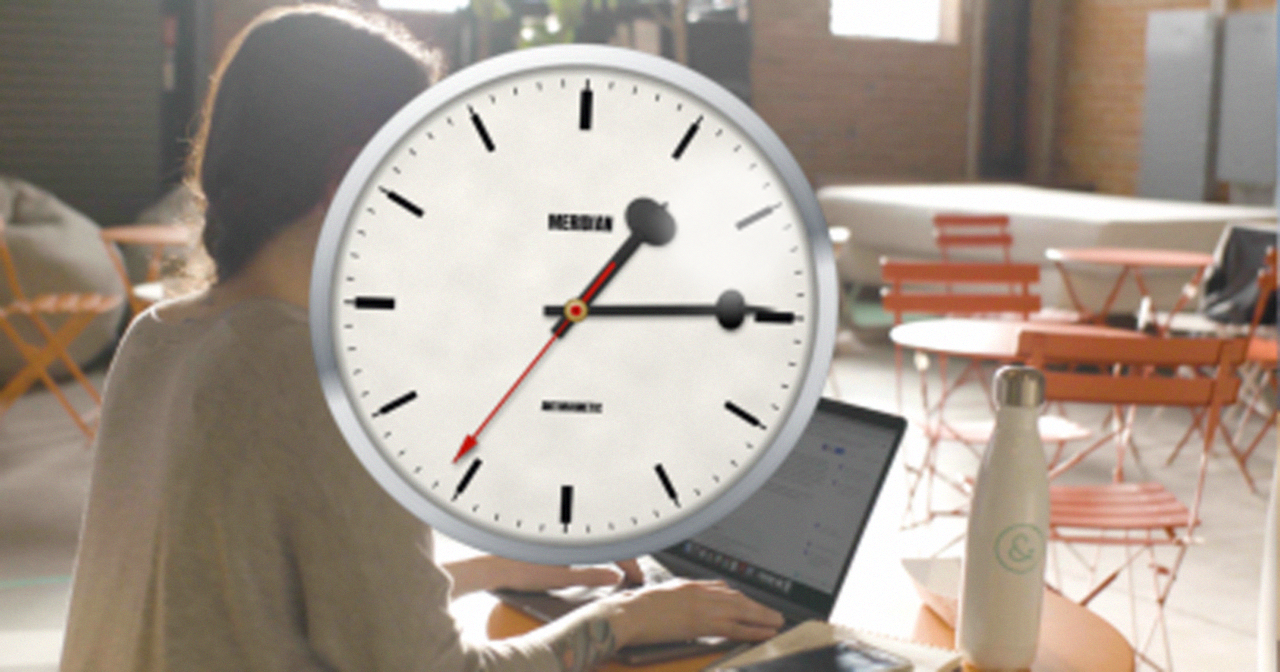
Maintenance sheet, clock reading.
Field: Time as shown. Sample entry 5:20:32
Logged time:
1:14:36
